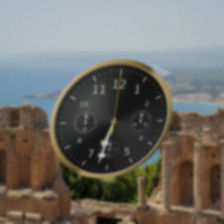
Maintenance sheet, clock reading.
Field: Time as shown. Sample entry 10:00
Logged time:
6:32
